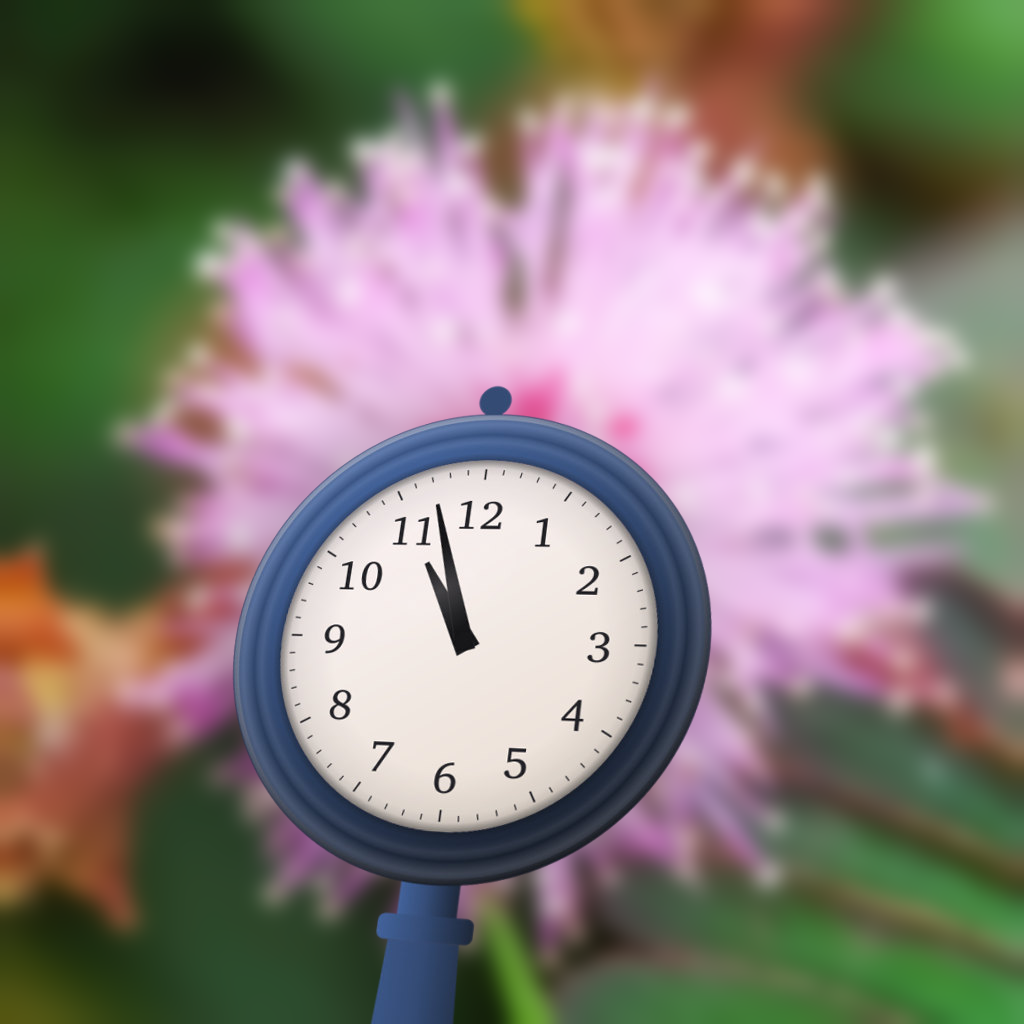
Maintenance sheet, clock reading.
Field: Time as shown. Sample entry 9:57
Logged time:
10:57
